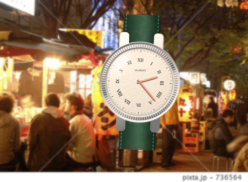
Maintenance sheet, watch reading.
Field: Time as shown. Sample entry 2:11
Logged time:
2:23
